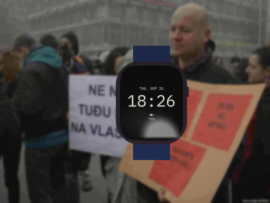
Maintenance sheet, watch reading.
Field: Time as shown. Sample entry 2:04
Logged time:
18:26
